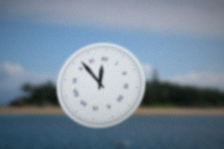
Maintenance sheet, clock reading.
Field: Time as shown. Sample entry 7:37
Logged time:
11:52
